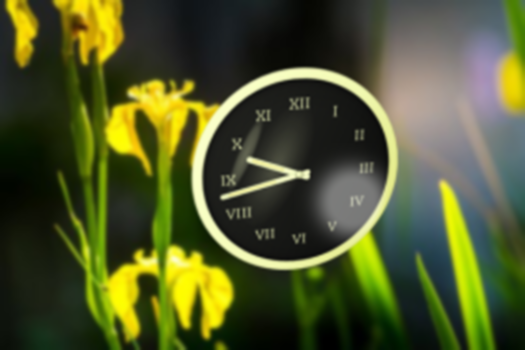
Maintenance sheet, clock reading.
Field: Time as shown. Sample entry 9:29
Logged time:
9:43
